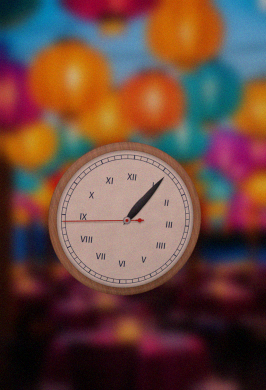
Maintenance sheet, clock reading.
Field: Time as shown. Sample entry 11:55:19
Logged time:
1:05:44
